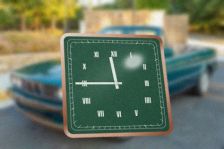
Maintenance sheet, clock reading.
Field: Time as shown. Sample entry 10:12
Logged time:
11:45
